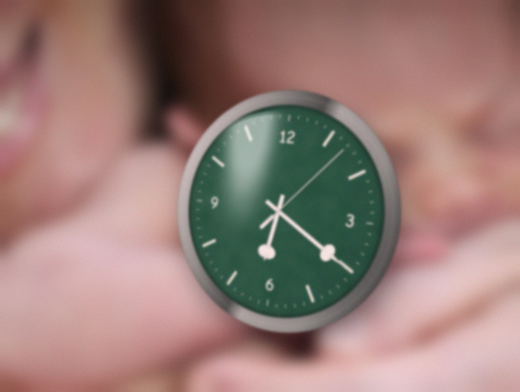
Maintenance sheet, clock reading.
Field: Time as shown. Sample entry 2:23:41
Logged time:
6:20:07
